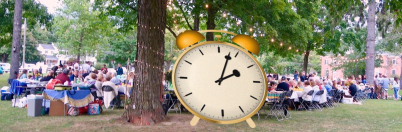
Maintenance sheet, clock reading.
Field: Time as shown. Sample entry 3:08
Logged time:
2:03
